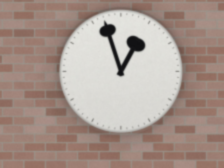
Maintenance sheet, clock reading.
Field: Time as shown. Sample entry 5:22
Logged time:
12:57
